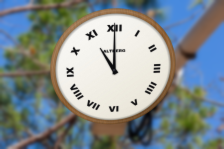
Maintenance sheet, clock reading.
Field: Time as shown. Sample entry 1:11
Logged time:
11:00
